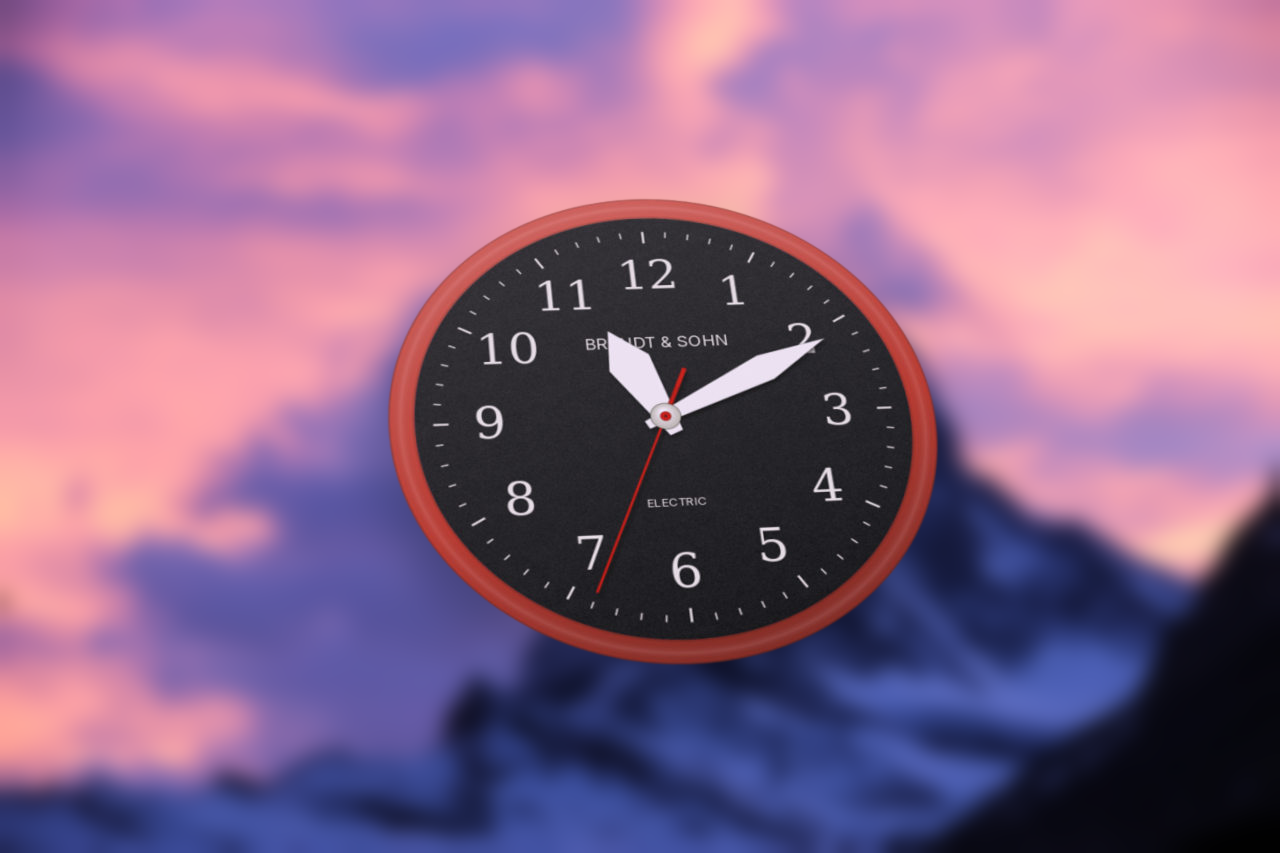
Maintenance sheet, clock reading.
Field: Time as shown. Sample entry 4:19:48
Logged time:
11:10:34
